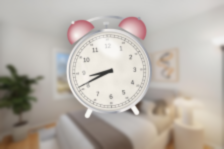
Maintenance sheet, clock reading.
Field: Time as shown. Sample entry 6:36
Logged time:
8:41
